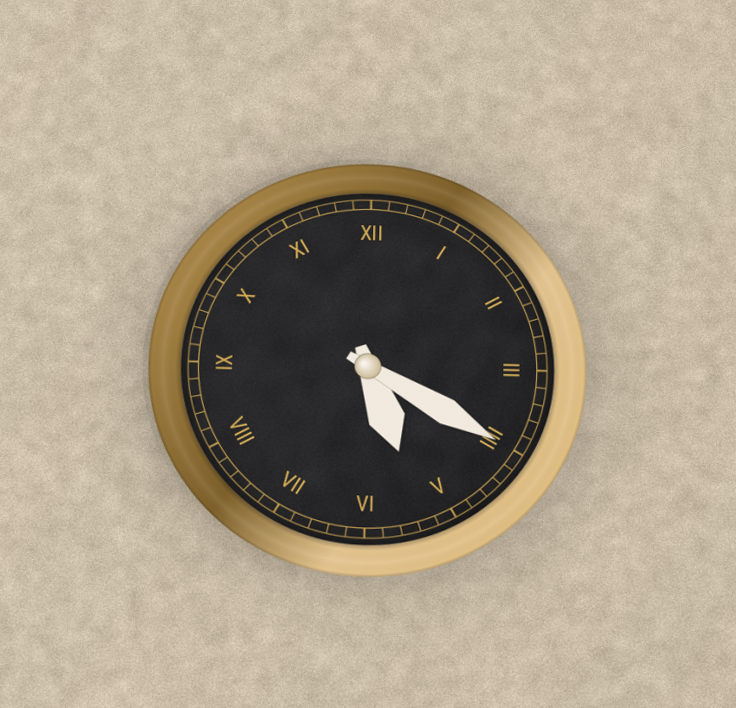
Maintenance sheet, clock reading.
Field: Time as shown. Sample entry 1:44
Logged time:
5:20
